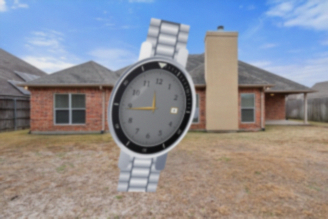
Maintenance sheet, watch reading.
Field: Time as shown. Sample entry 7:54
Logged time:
11:44
